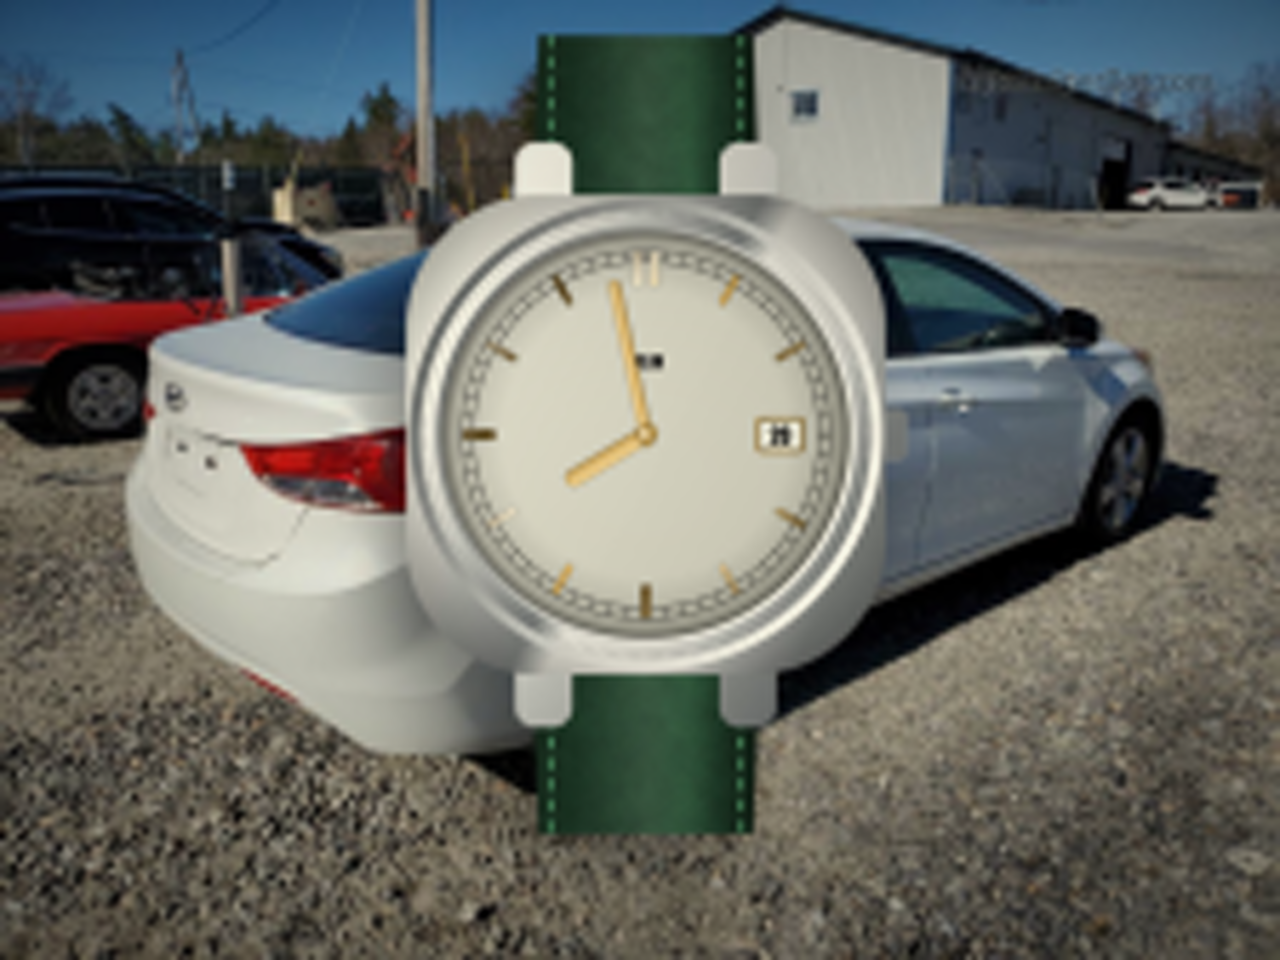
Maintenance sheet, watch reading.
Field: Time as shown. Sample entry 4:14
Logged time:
7:58
